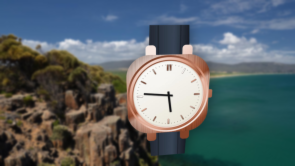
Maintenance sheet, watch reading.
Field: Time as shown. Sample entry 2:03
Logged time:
5:46
